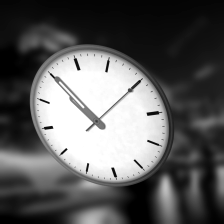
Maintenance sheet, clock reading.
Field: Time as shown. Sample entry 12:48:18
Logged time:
10:55:10
